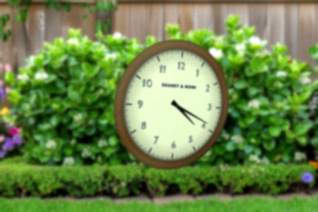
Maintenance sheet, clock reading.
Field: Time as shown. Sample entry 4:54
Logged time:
4:19
